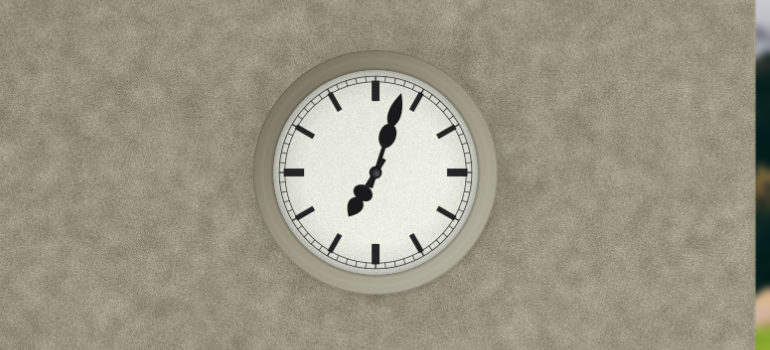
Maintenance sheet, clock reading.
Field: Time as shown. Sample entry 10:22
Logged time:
7:03
